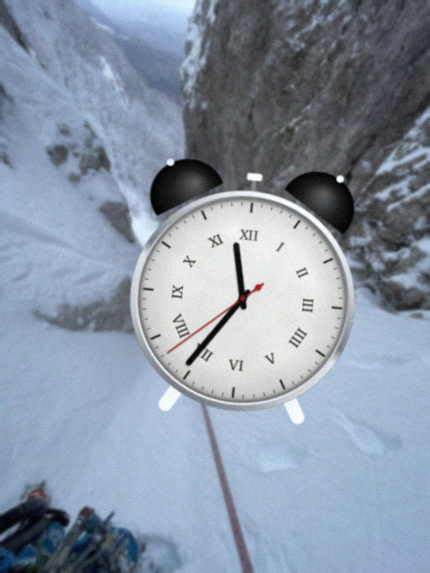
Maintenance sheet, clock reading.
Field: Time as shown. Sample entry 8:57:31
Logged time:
11:35:38
